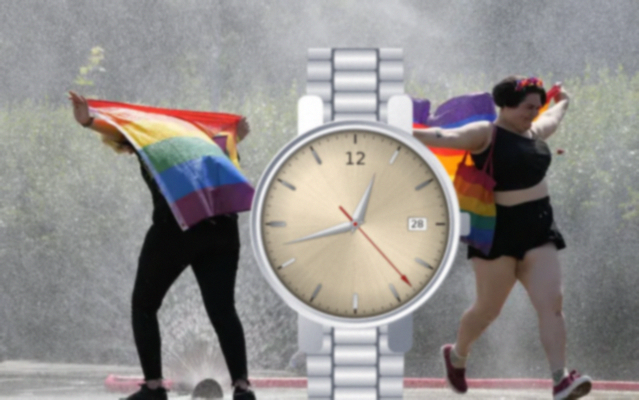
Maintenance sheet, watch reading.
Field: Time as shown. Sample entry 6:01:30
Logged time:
12:42:23
